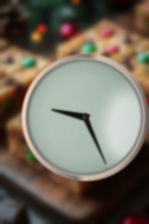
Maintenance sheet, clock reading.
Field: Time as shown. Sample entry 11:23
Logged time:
9:26
